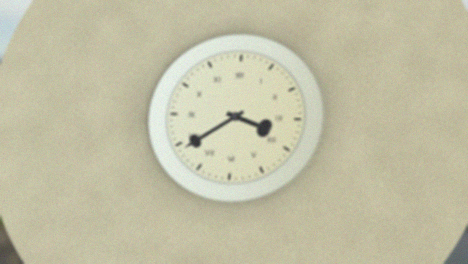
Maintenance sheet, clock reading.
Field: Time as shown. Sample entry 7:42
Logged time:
3:39
